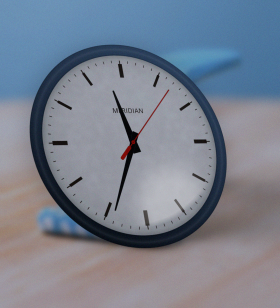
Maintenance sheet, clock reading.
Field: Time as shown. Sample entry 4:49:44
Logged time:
11:34:07
